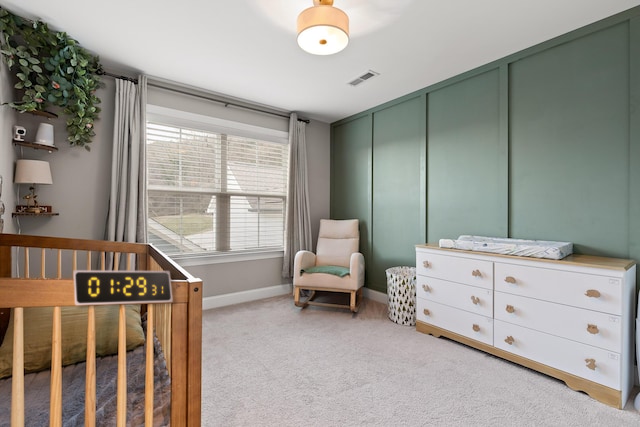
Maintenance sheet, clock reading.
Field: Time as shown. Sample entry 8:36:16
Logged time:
1:29:31
